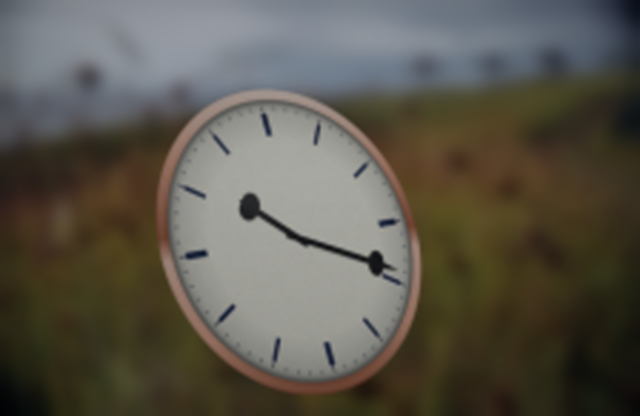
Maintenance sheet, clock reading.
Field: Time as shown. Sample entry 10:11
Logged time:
10:19
